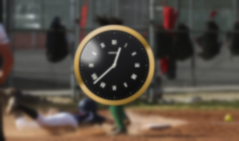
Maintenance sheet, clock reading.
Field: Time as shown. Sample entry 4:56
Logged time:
12:38
